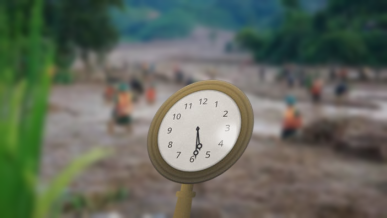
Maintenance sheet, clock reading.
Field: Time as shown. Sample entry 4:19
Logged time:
5:29
